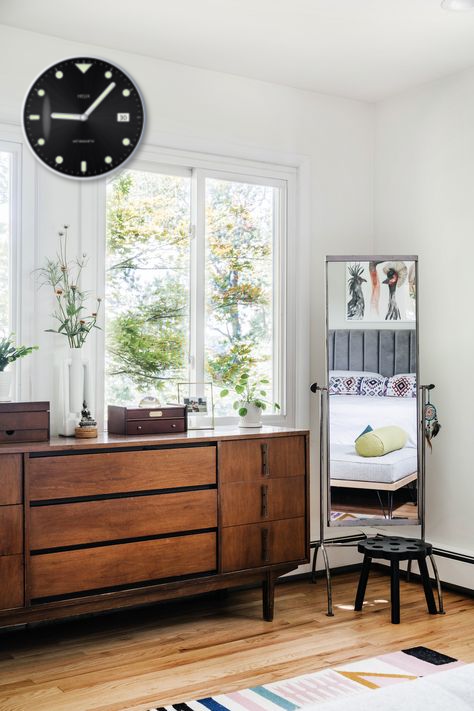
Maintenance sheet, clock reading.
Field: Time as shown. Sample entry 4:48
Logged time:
9:07
